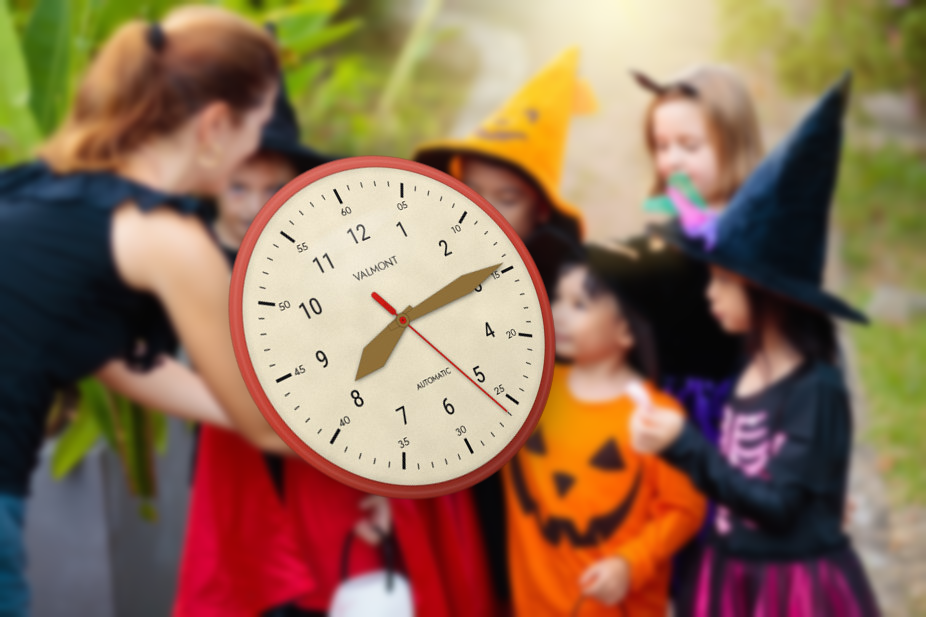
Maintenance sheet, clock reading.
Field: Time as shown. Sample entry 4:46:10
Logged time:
8:14:26
